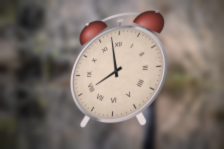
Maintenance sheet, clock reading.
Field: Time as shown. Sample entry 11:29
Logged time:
7:58
